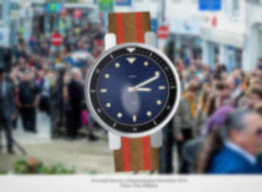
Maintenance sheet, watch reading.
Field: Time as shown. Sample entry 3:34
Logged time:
3:11
